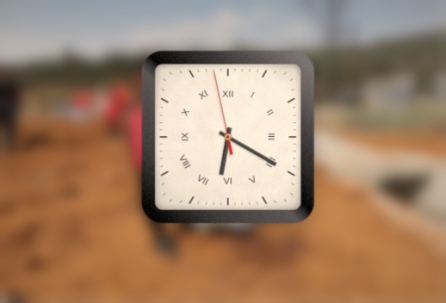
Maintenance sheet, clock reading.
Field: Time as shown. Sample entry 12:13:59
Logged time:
6:19:58
